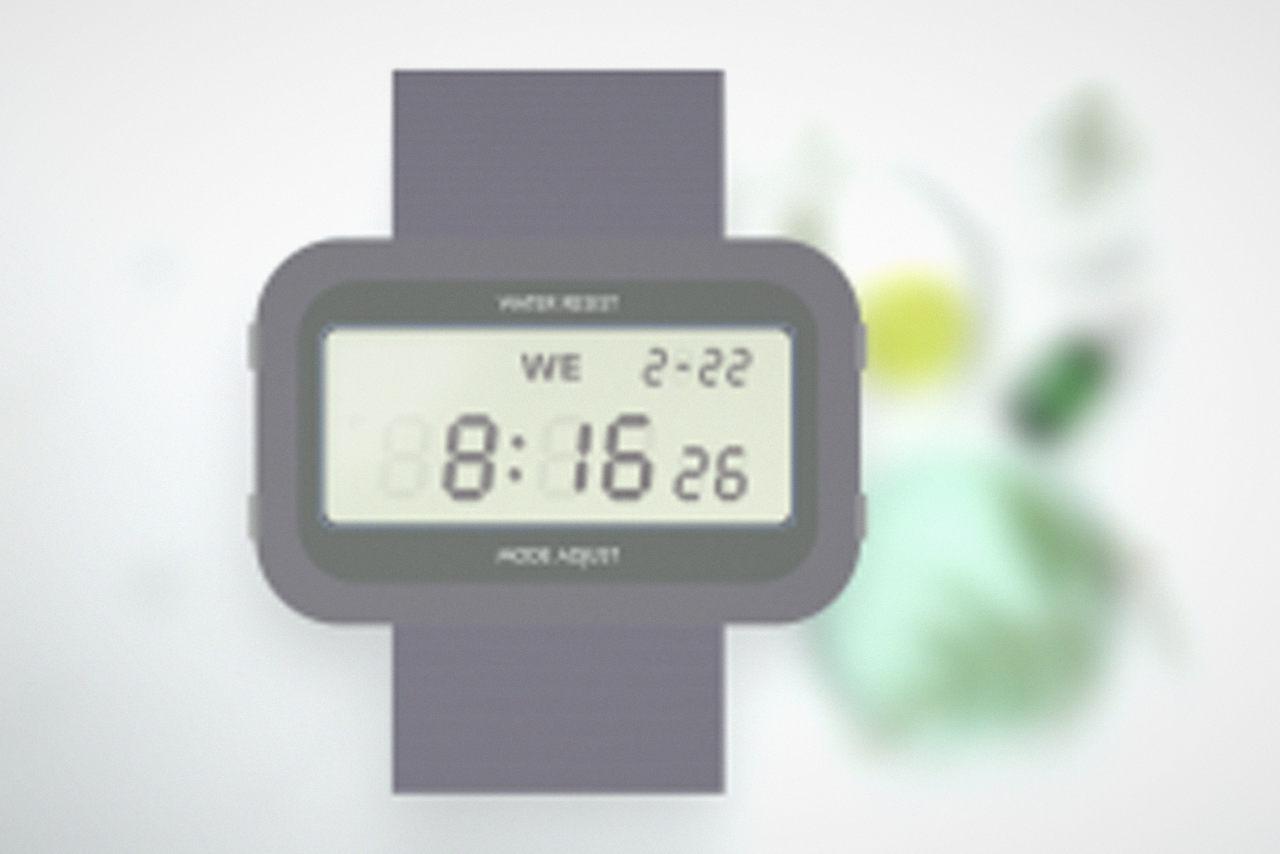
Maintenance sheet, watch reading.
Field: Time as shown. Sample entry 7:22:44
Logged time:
8:16:26
